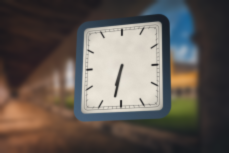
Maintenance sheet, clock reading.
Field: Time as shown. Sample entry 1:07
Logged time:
6:32
